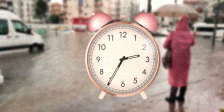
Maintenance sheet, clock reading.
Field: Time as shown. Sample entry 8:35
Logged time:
2:35
